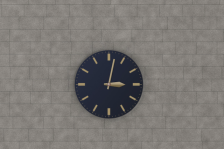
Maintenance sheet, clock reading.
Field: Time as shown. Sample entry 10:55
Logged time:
3:02
